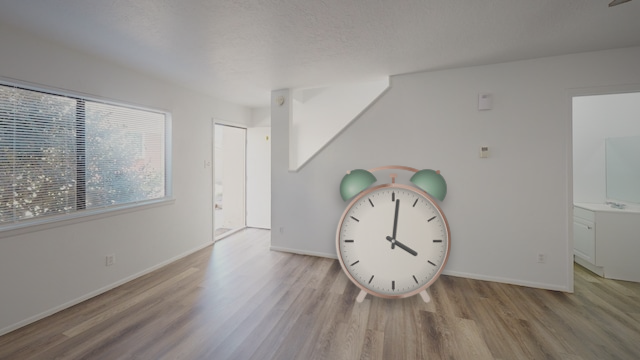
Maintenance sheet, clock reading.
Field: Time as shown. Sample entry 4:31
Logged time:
4:01
